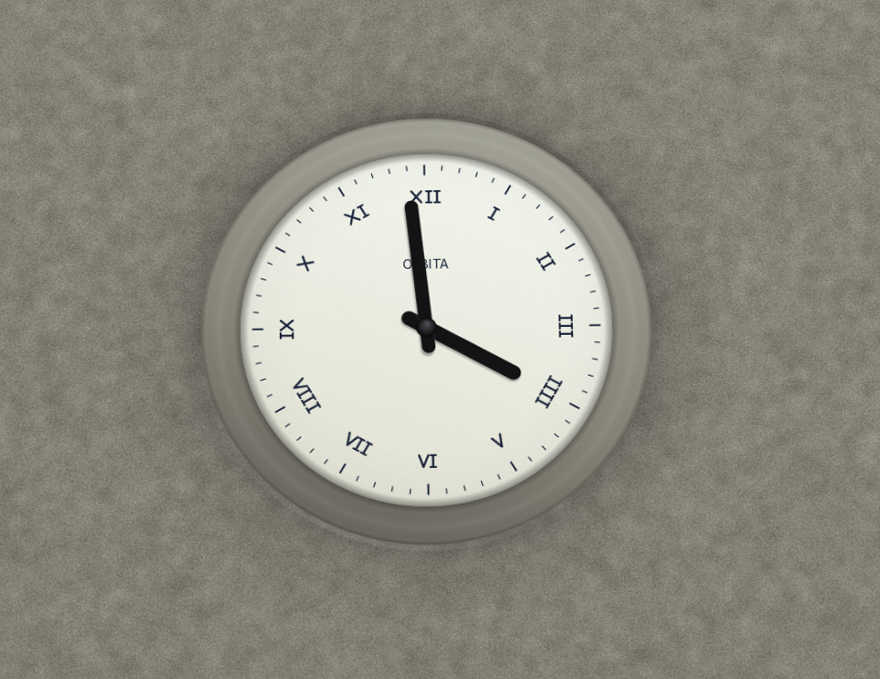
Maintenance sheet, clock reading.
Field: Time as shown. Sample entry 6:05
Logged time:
3:59
